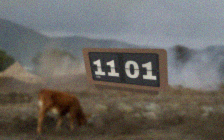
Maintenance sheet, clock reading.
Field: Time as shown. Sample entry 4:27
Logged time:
11:01
